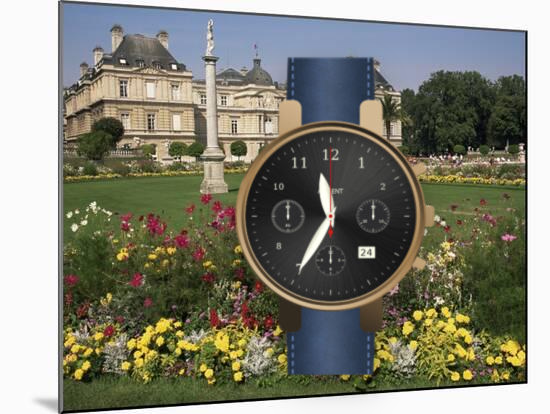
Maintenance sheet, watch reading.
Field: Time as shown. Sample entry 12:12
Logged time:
11:35
